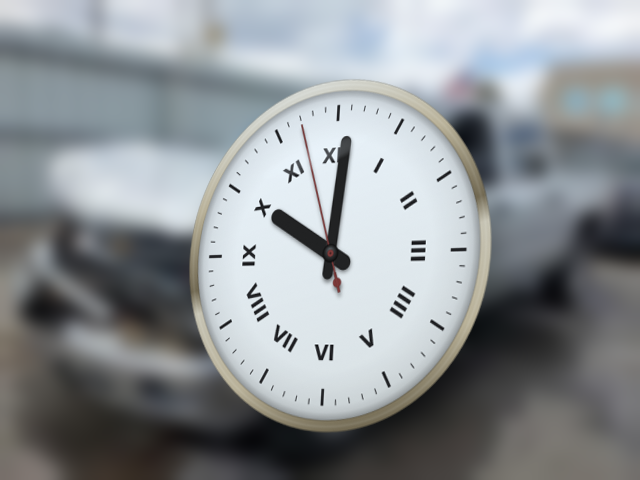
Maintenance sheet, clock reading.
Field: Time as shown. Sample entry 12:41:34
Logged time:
10:00:57
